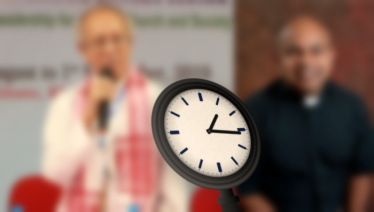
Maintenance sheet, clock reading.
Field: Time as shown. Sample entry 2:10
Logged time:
1:16
